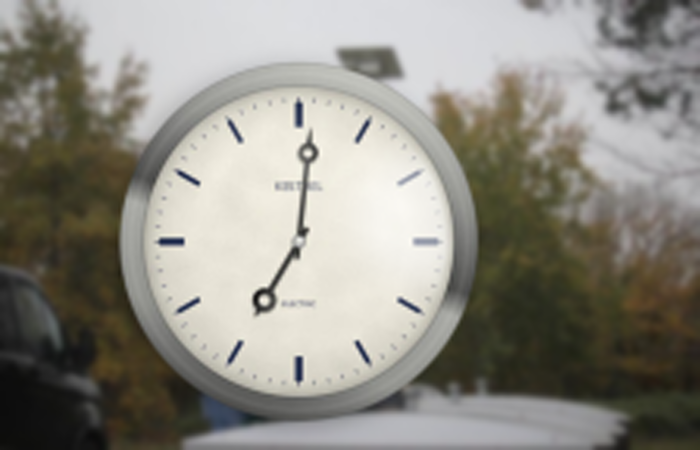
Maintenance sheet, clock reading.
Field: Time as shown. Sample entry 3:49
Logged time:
7:01
